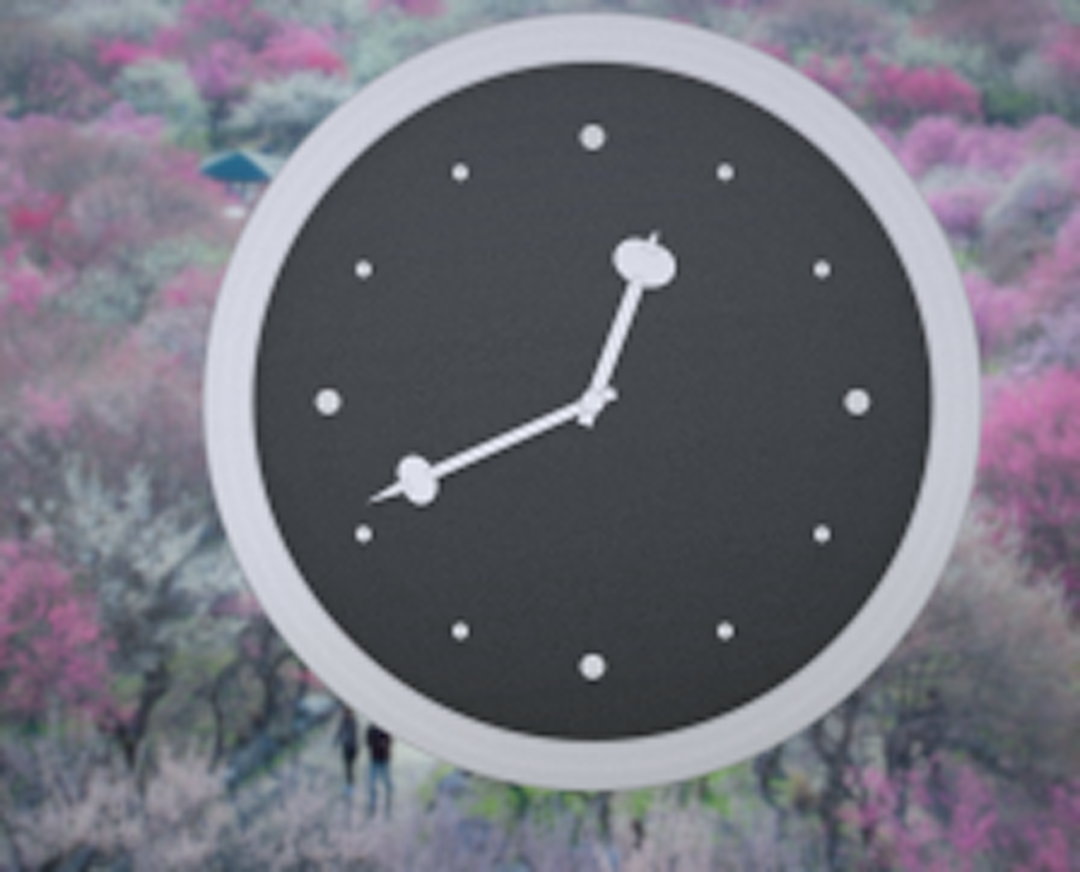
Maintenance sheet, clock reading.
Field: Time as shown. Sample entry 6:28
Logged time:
12:41
